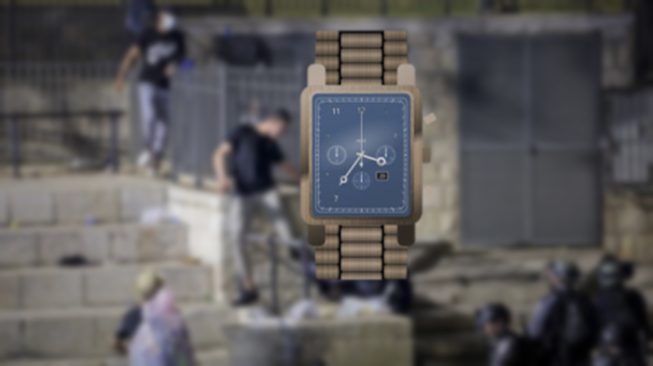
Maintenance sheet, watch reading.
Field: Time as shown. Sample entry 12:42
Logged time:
3:36
